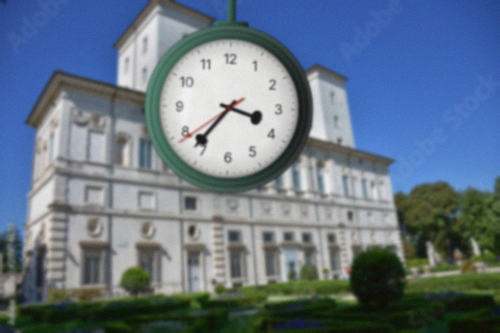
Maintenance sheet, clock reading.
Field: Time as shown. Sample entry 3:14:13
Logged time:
3:36:39
